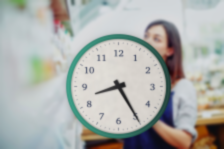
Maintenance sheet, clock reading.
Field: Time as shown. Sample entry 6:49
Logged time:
8:25
